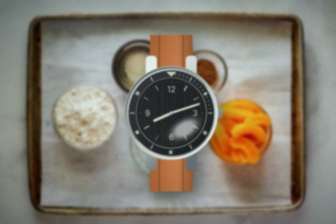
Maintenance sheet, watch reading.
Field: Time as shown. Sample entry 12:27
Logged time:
8:12
